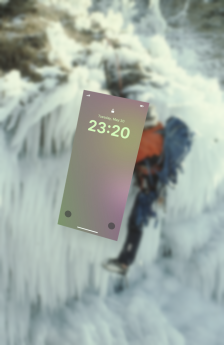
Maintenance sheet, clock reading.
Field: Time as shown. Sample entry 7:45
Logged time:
23:20
